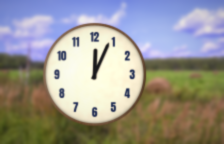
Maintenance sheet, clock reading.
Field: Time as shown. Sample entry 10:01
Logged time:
12:04
